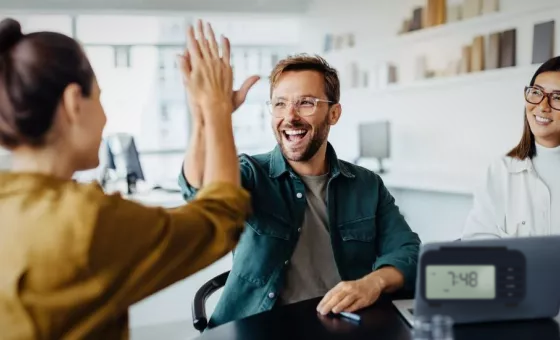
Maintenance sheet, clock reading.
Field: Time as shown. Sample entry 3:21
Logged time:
7:48
